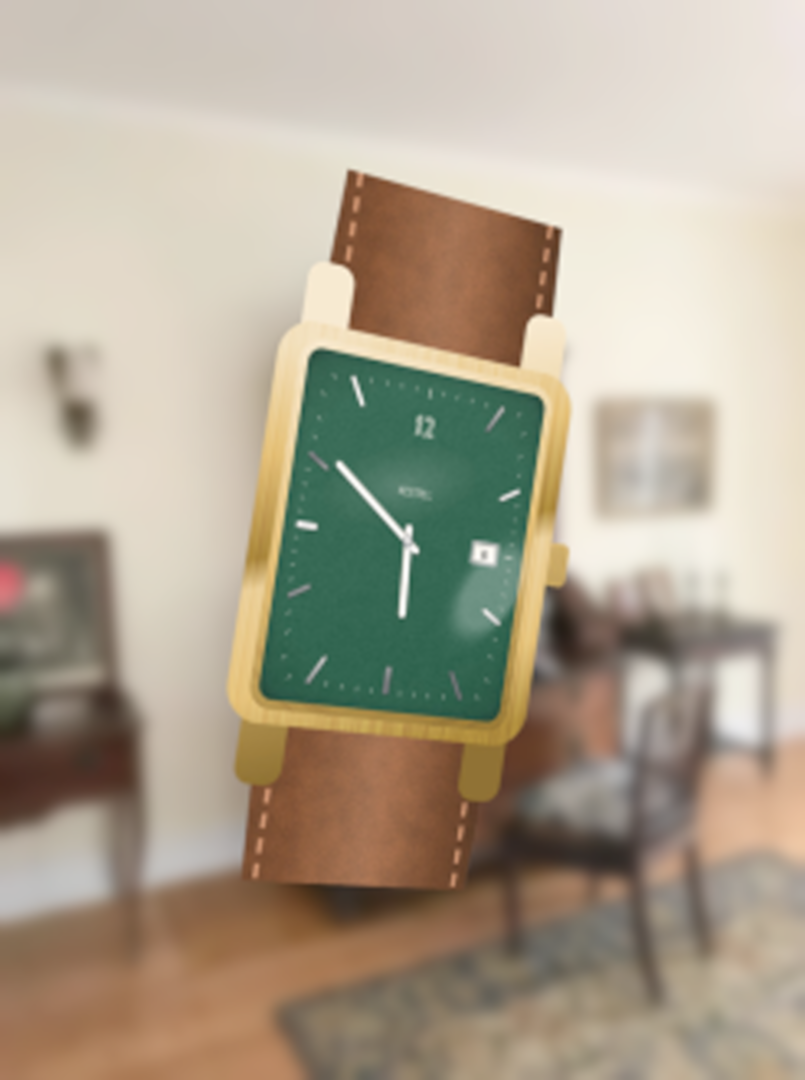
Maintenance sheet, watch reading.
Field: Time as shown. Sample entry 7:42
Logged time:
5:51
